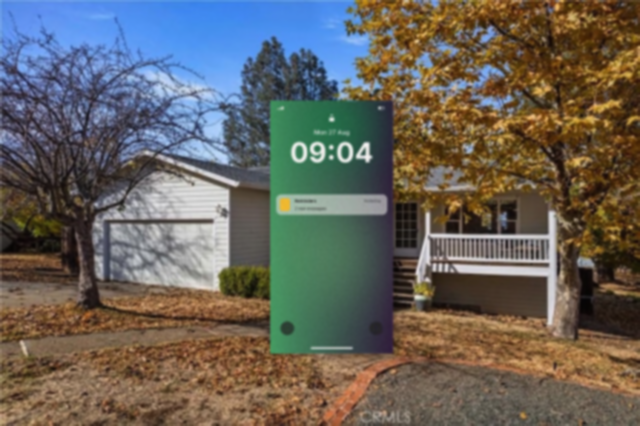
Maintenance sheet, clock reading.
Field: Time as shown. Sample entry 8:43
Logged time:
9:04
